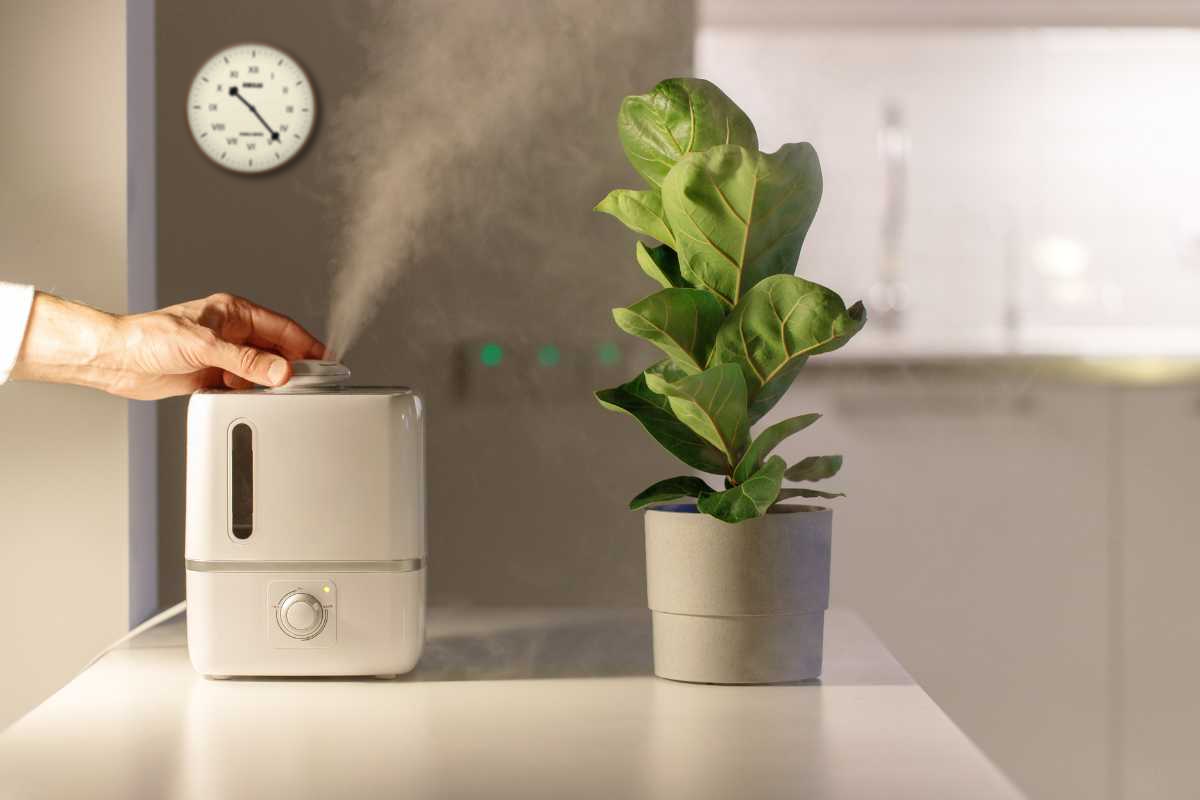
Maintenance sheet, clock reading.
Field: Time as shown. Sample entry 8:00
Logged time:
10:23
